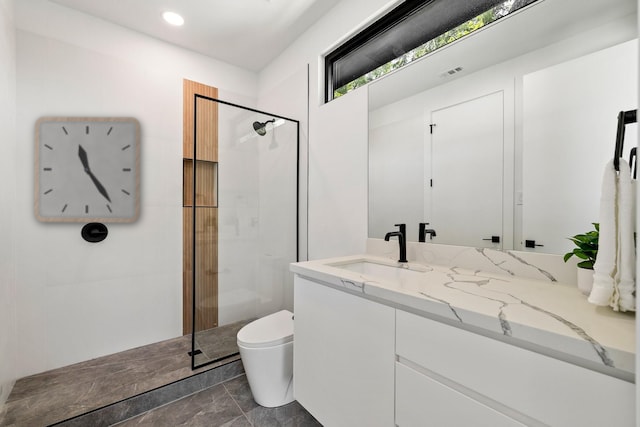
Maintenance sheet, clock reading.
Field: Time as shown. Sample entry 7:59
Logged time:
11:24
